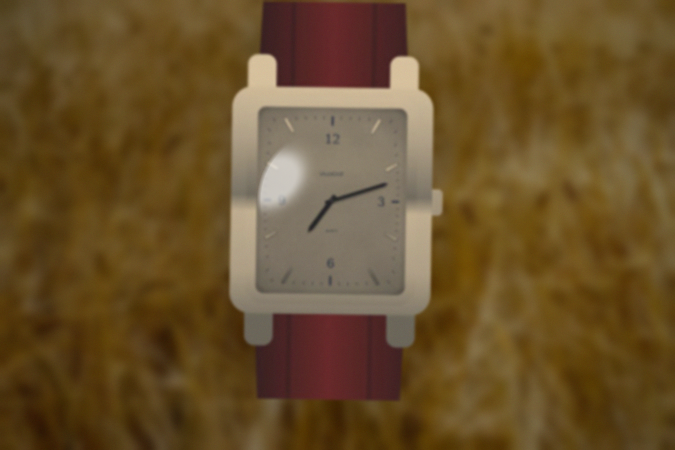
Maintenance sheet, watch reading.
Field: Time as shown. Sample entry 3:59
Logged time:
7:12
